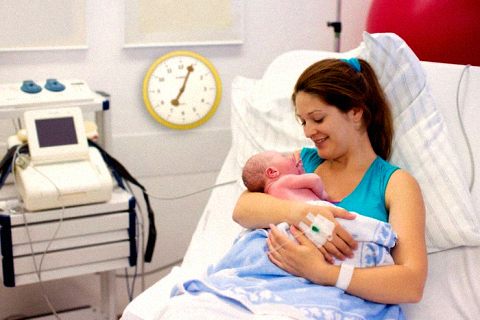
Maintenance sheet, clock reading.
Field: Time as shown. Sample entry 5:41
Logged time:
7:04
